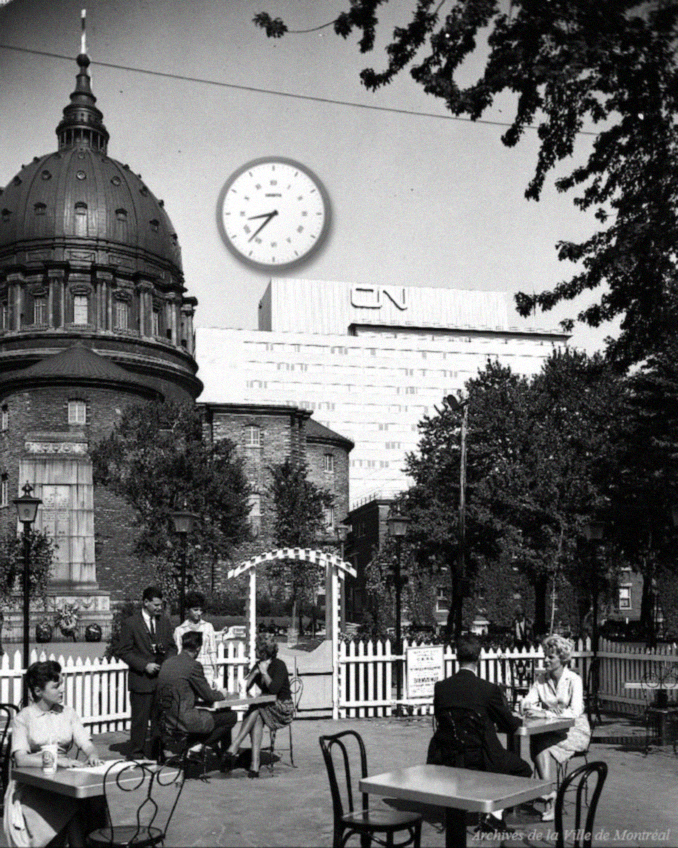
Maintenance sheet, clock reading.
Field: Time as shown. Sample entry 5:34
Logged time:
8:37
